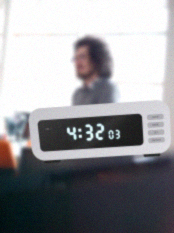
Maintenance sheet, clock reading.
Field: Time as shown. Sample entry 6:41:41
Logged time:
4:32:03
